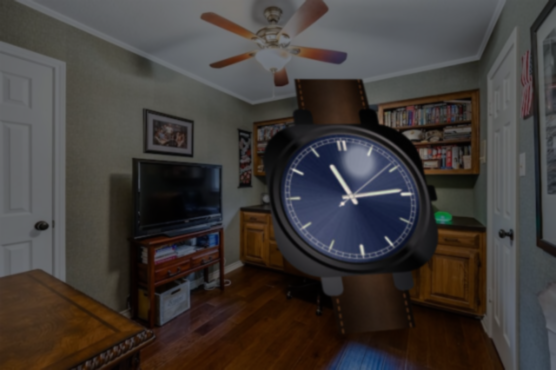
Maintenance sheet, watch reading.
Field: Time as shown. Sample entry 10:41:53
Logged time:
11:14:09
